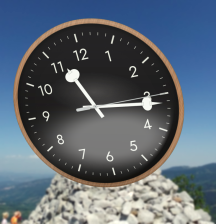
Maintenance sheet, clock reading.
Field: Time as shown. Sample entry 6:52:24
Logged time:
11:16:15
